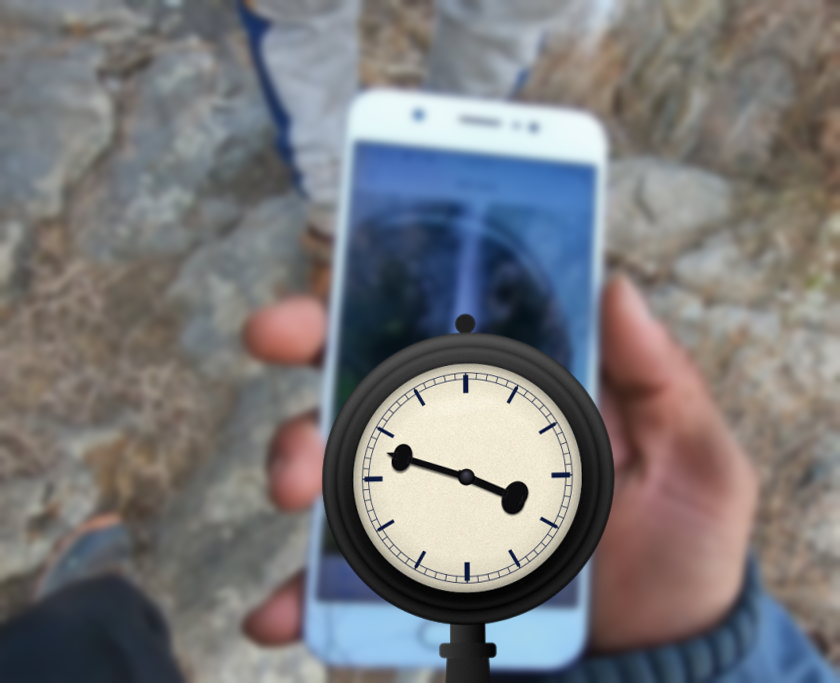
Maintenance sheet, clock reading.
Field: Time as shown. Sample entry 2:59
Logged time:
3:48
